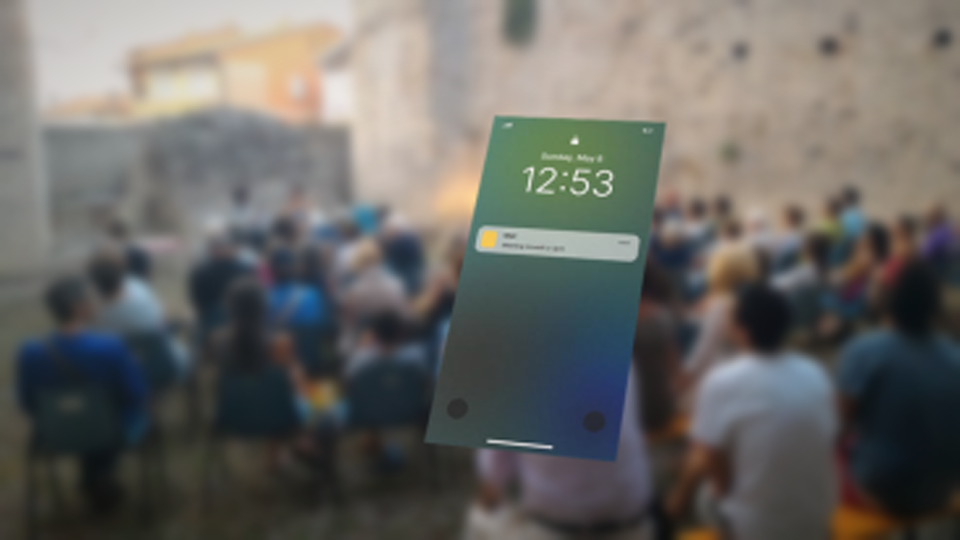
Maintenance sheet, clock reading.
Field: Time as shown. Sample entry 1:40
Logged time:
12:53
